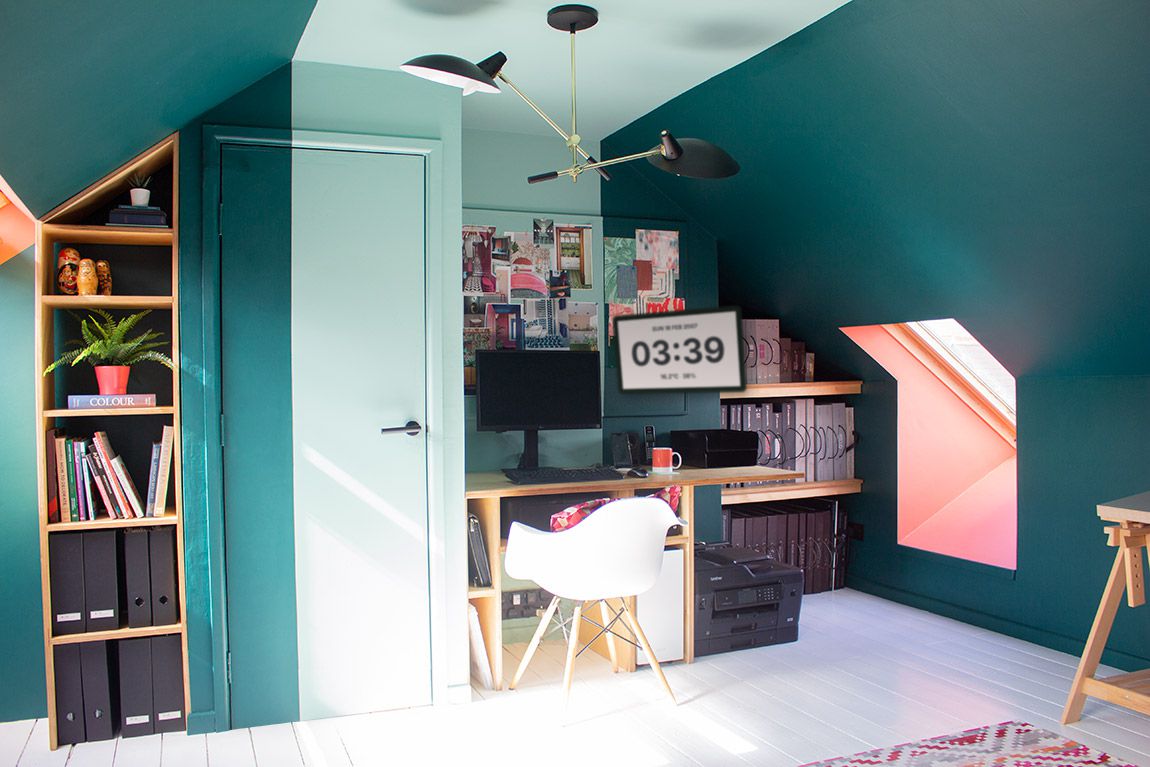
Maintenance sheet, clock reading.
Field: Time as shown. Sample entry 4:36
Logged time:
3:39
